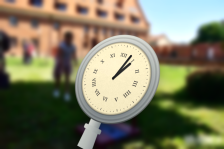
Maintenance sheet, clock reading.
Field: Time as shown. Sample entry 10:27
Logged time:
1:03
